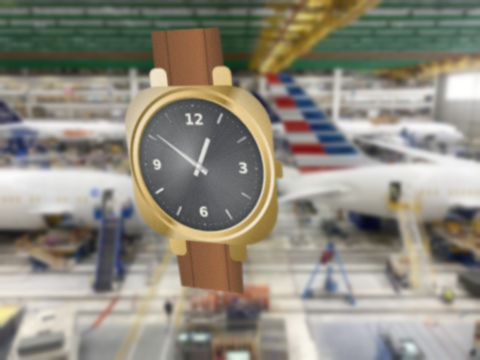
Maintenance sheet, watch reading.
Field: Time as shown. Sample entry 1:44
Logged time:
12:51
